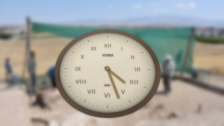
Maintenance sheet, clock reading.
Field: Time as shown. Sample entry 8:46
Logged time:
4:27
